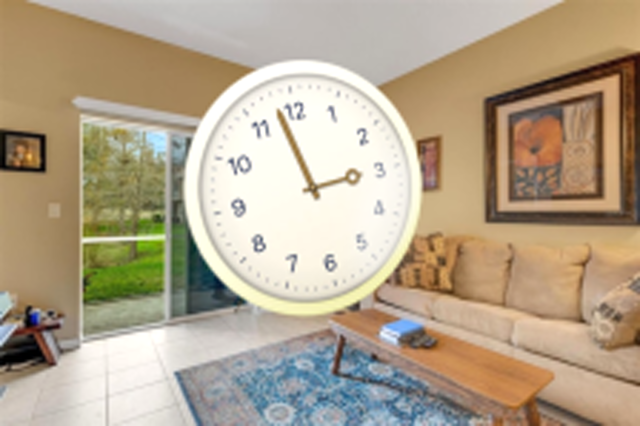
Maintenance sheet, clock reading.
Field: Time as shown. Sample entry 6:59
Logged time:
2:58
